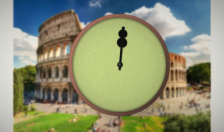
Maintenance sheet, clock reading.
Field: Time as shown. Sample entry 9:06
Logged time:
12:00
